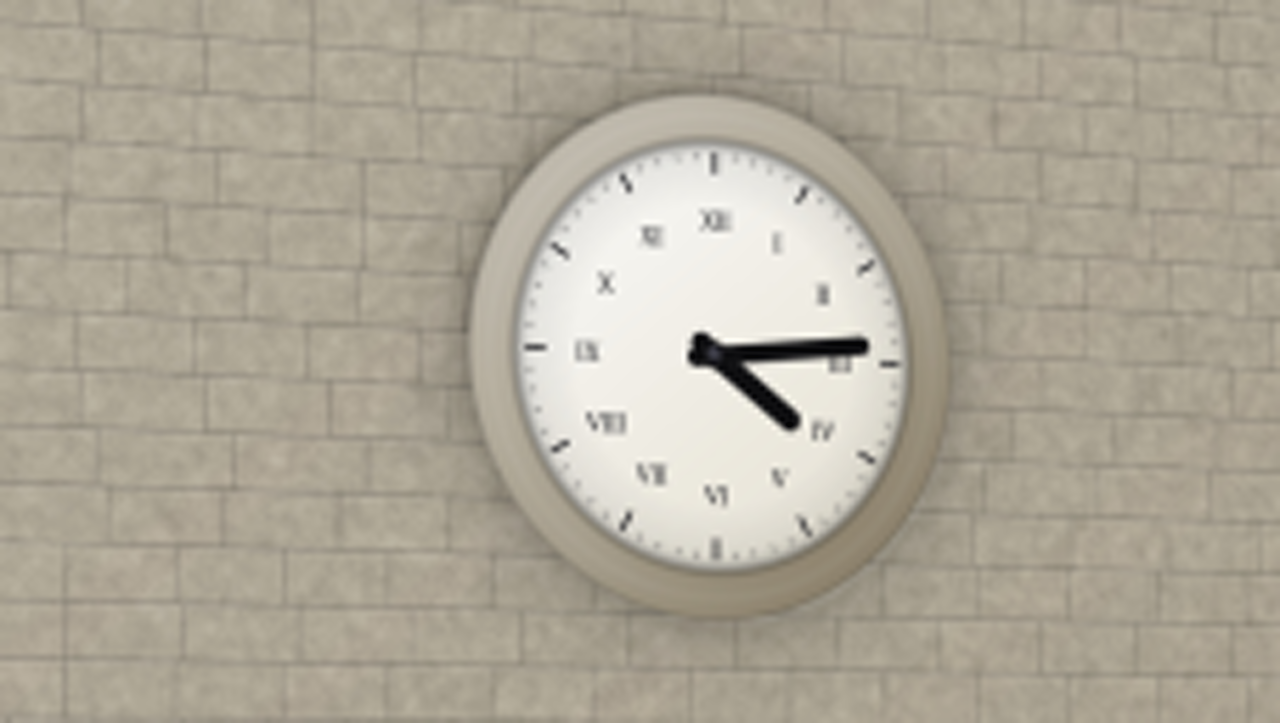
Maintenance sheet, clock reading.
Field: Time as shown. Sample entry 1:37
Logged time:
4:14
